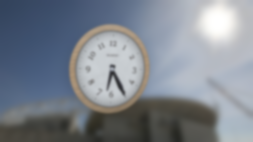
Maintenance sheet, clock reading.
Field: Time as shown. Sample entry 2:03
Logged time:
6:25
